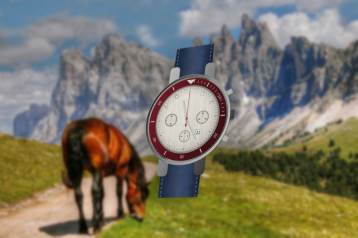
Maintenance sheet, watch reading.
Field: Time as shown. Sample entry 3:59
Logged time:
11:25
